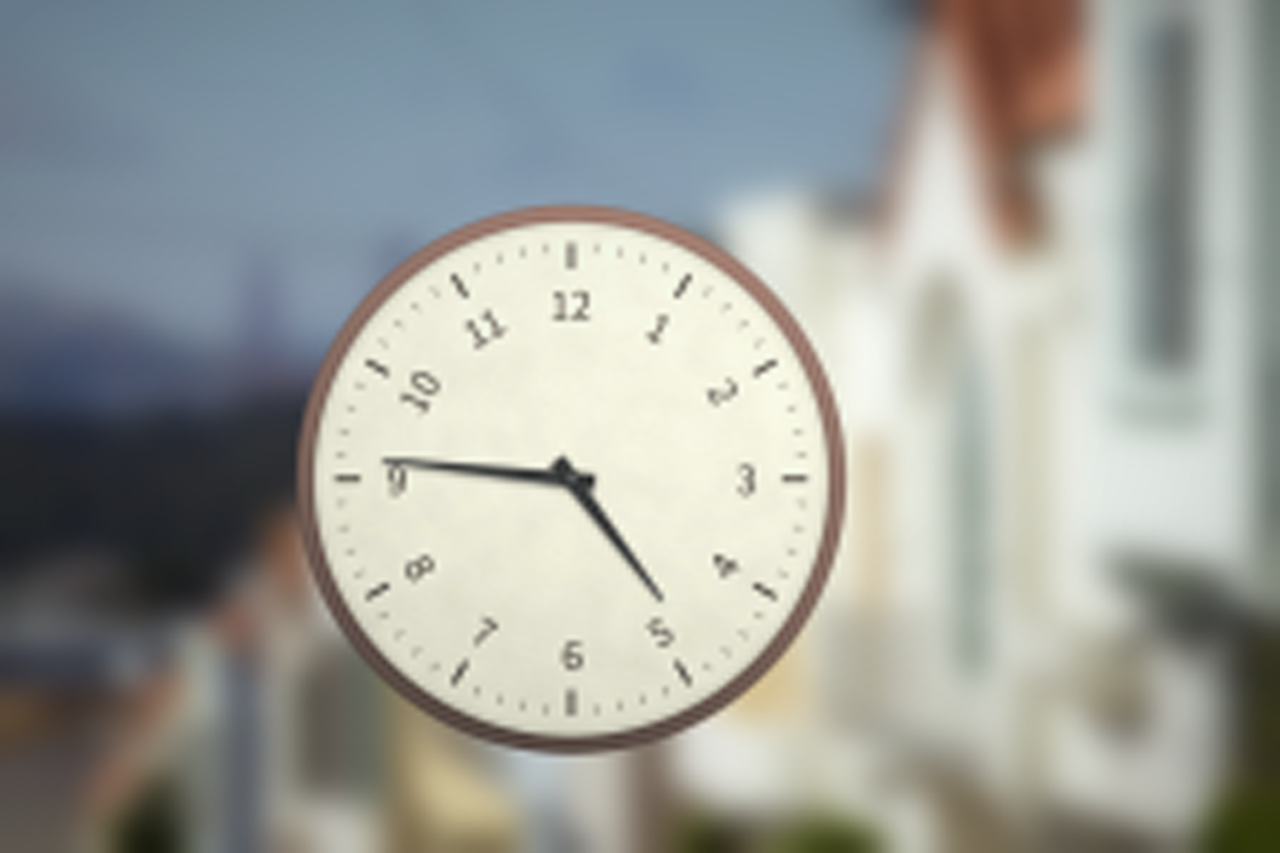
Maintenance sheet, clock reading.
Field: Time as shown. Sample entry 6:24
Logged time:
4:46
